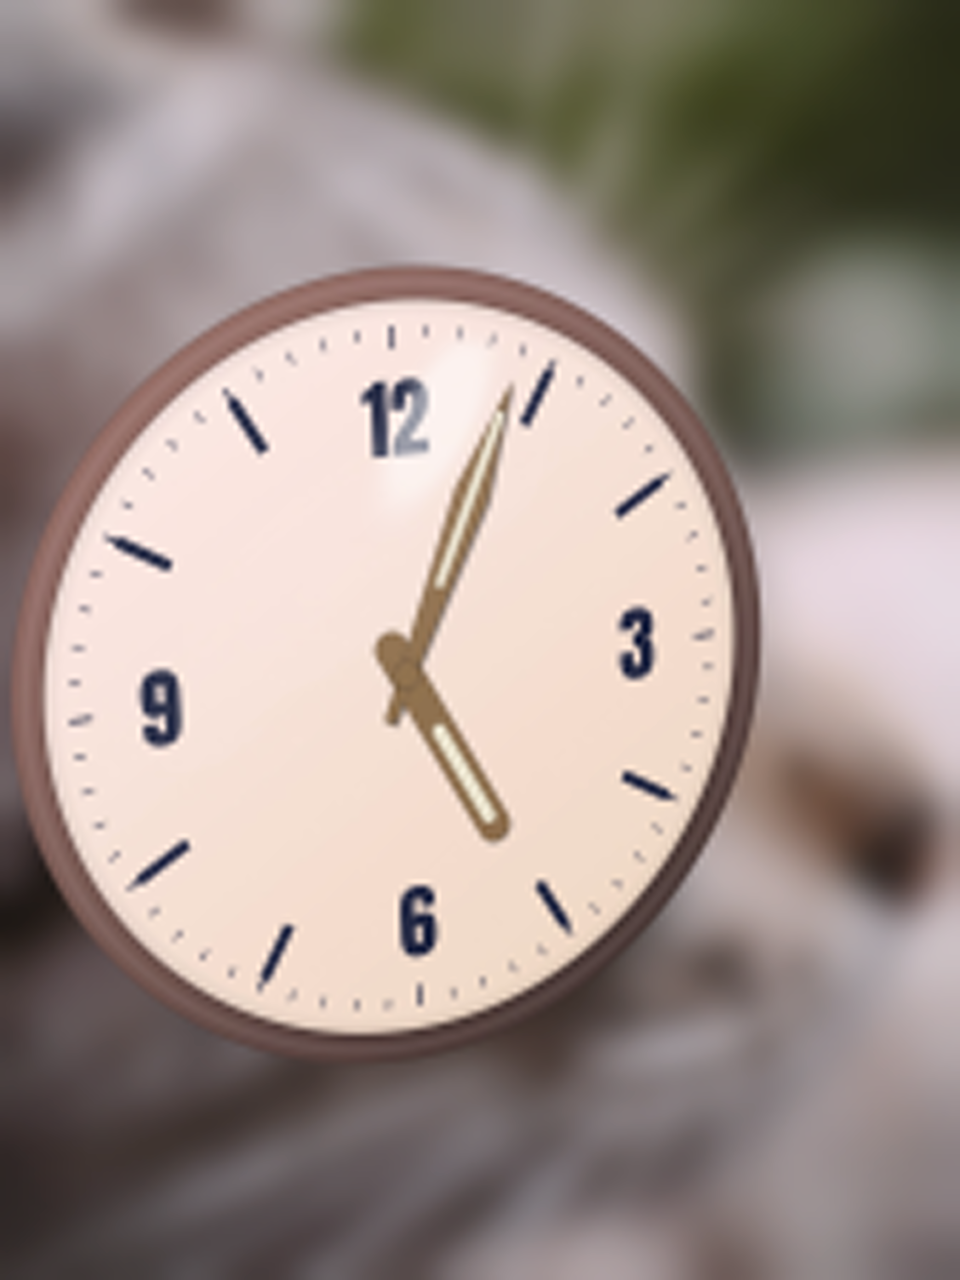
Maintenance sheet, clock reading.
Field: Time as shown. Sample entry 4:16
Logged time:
5:04
